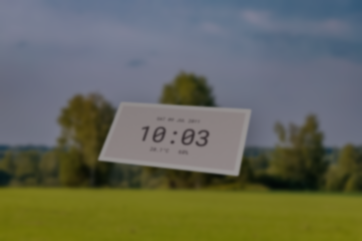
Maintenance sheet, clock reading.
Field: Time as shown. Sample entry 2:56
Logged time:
10:03
